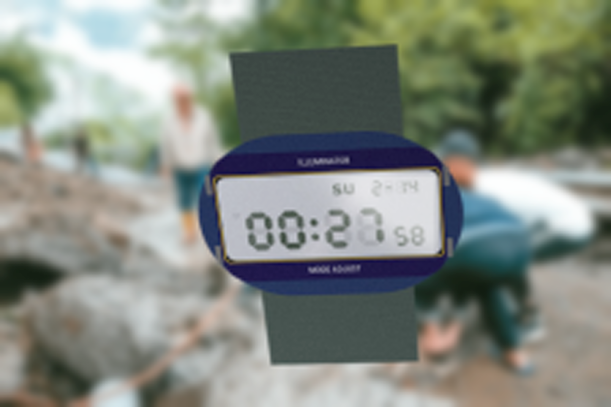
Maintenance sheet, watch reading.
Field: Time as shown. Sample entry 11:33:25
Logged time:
0:27:58
